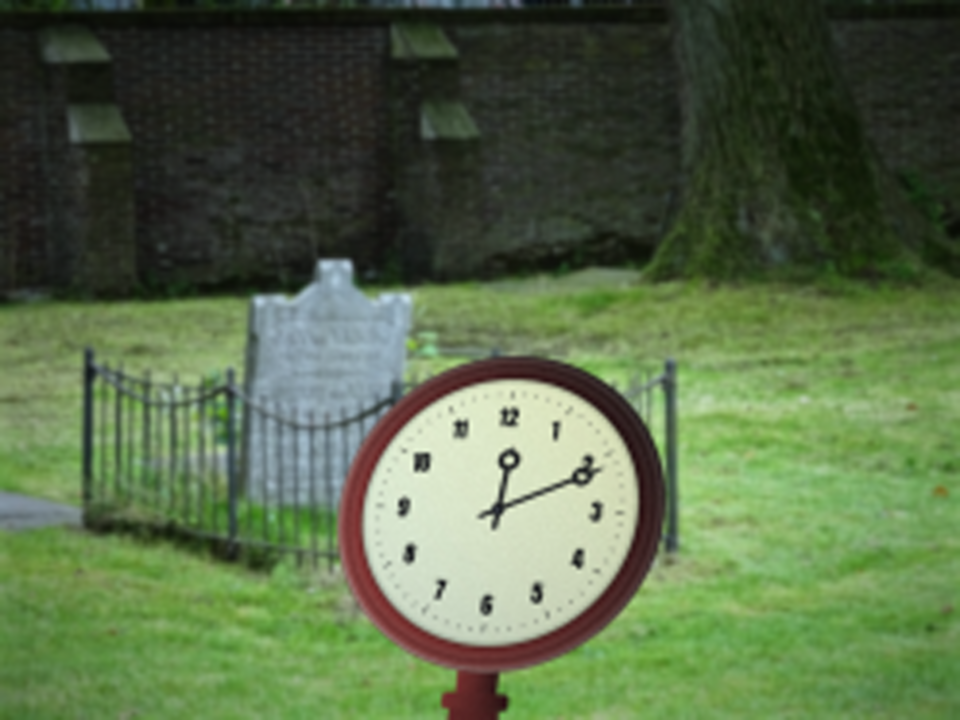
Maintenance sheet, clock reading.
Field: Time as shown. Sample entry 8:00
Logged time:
12:11
